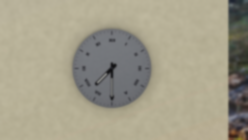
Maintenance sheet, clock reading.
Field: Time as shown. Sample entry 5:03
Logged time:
7:30
